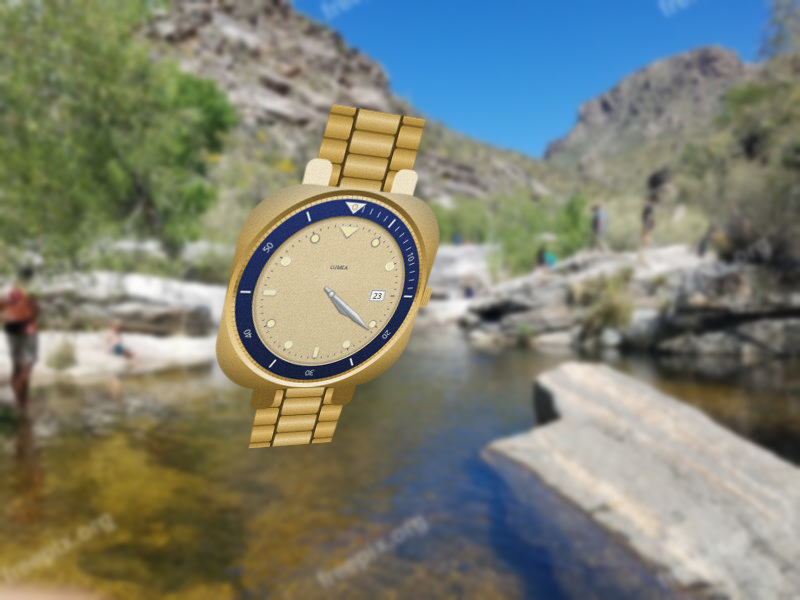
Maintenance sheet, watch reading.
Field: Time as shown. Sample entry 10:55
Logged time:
4:21
